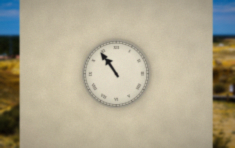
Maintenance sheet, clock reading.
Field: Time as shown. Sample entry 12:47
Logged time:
10:54
